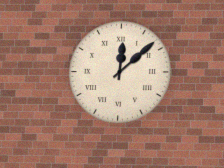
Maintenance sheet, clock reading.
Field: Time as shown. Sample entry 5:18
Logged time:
12:08
